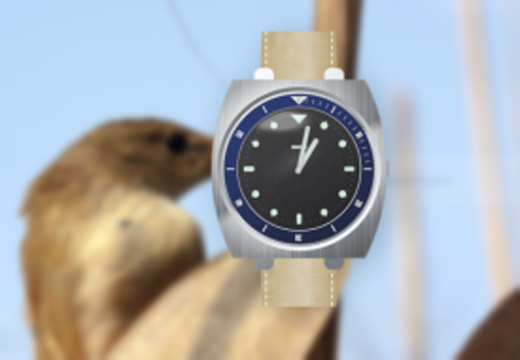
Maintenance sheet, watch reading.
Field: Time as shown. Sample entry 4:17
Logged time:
1:02
